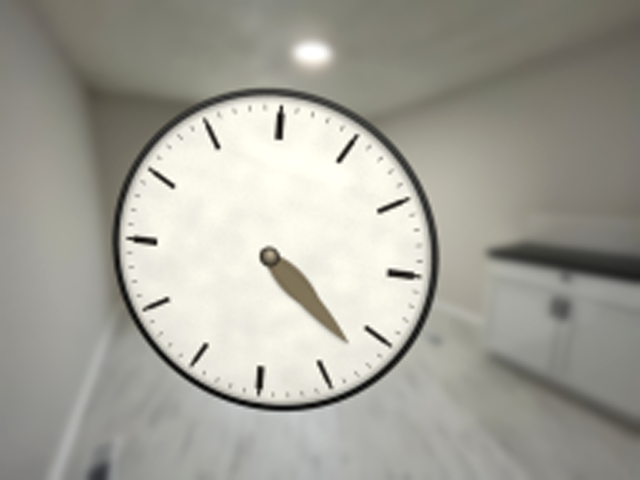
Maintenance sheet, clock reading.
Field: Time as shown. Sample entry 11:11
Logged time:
4:22
